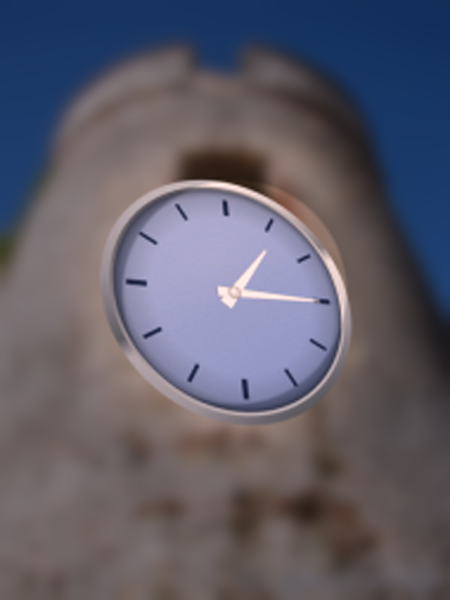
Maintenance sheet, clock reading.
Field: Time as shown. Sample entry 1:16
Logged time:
1:15
